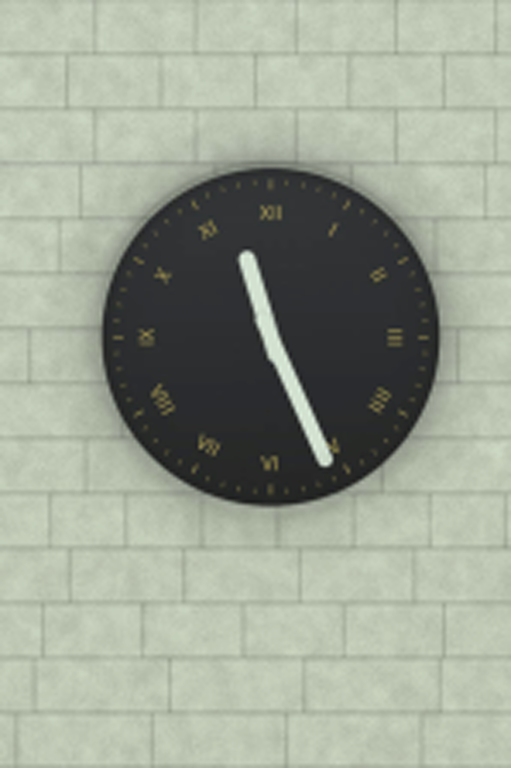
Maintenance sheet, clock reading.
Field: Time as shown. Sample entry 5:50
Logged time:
11:26
